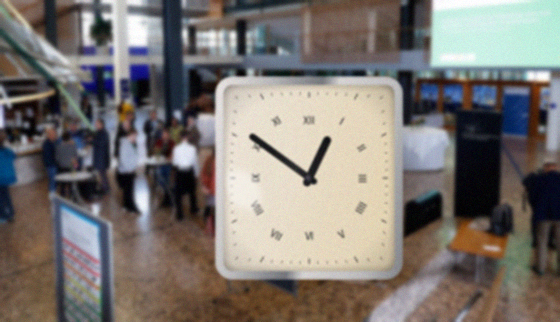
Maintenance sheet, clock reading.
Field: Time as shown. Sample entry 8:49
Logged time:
12:51
